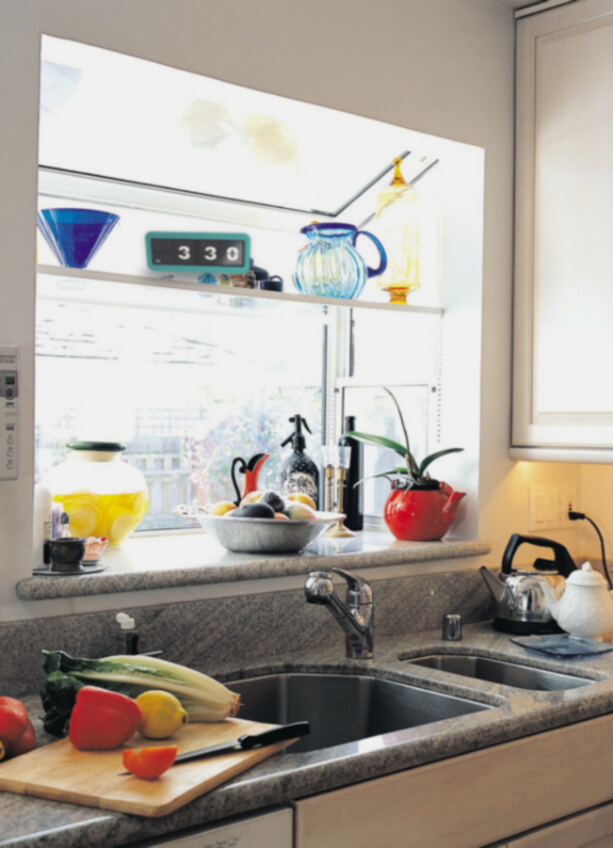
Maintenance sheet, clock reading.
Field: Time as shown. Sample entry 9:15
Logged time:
3:30
